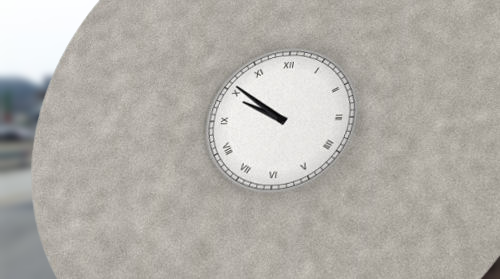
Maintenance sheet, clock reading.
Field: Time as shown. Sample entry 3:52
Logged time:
9:51
